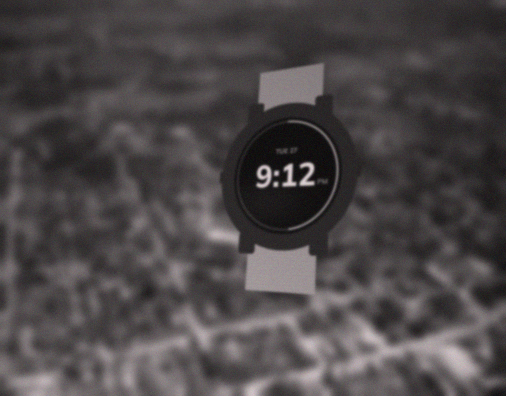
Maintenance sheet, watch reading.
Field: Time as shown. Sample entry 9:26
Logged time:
9:12
